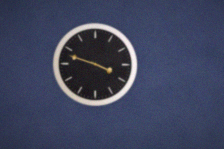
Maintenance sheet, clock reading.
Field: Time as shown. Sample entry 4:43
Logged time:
3:48
